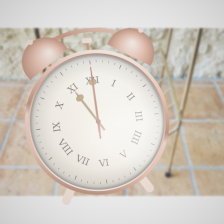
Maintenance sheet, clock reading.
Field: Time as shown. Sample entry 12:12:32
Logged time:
11:00:00
